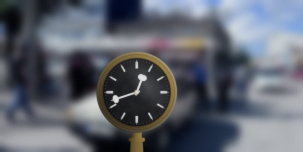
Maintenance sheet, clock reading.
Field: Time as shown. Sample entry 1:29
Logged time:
12:42
